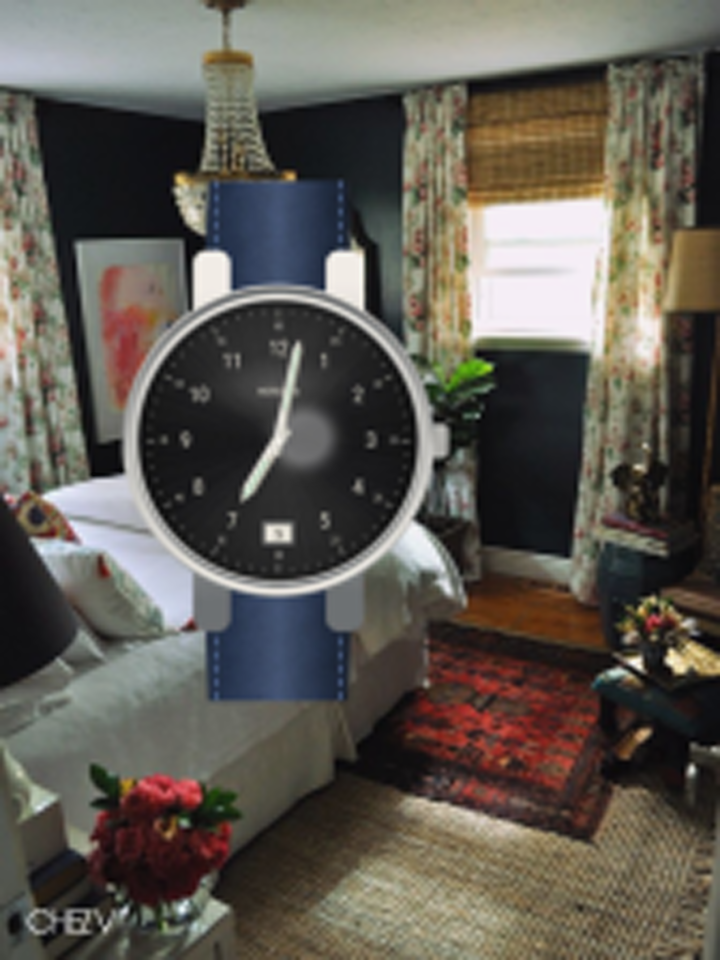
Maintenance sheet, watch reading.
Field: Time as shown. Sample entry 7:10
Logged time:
7:02
